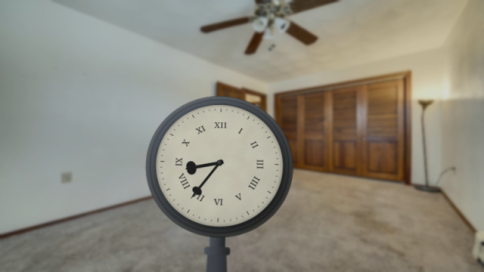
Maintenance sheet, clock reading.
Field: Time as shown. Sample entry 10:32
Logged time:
8:36
